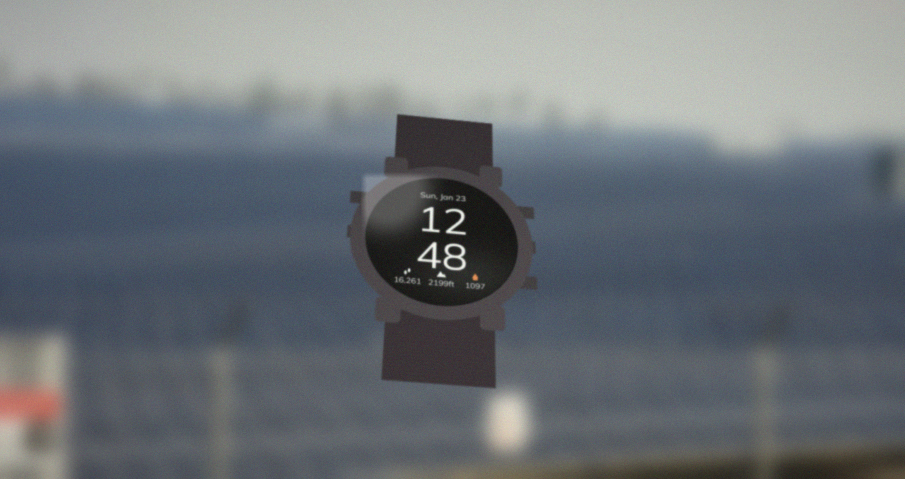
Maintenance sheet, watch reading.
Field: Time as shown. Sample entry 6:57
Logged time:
12:48
